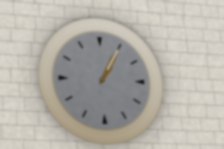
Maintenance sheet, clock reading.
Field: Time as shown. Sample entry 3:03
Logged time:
1:05
